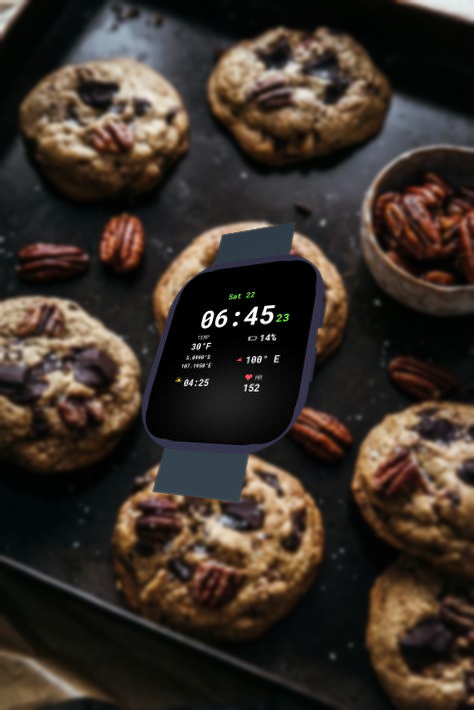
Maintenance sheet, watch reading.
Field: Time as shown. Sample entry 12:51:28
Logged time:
6:45:23
